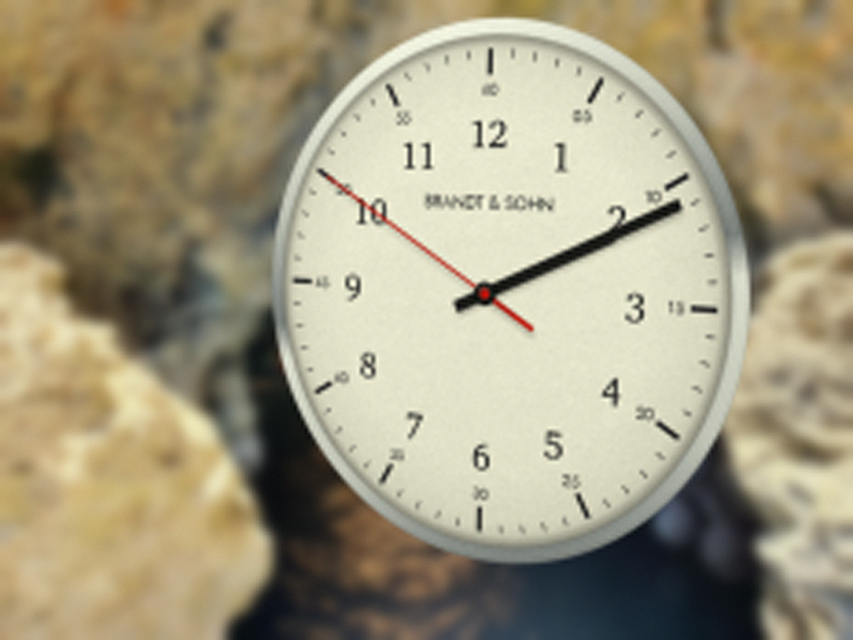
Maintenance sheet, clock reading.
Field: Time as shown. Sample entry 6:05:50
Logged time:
2:10:50
